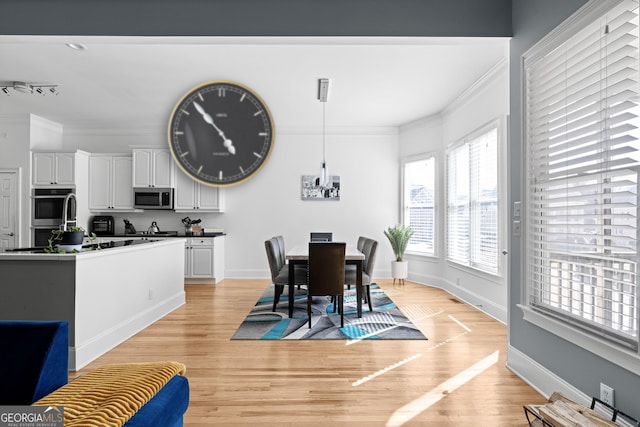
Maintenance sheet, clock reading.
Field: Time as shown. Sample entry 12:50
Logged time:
4:53
